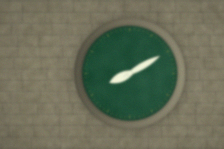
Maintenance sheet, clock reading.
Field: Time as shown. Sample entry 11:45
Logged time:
8:10
